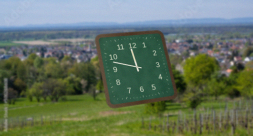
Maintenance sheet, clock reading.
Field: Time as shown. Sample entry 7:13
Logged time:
11:48
